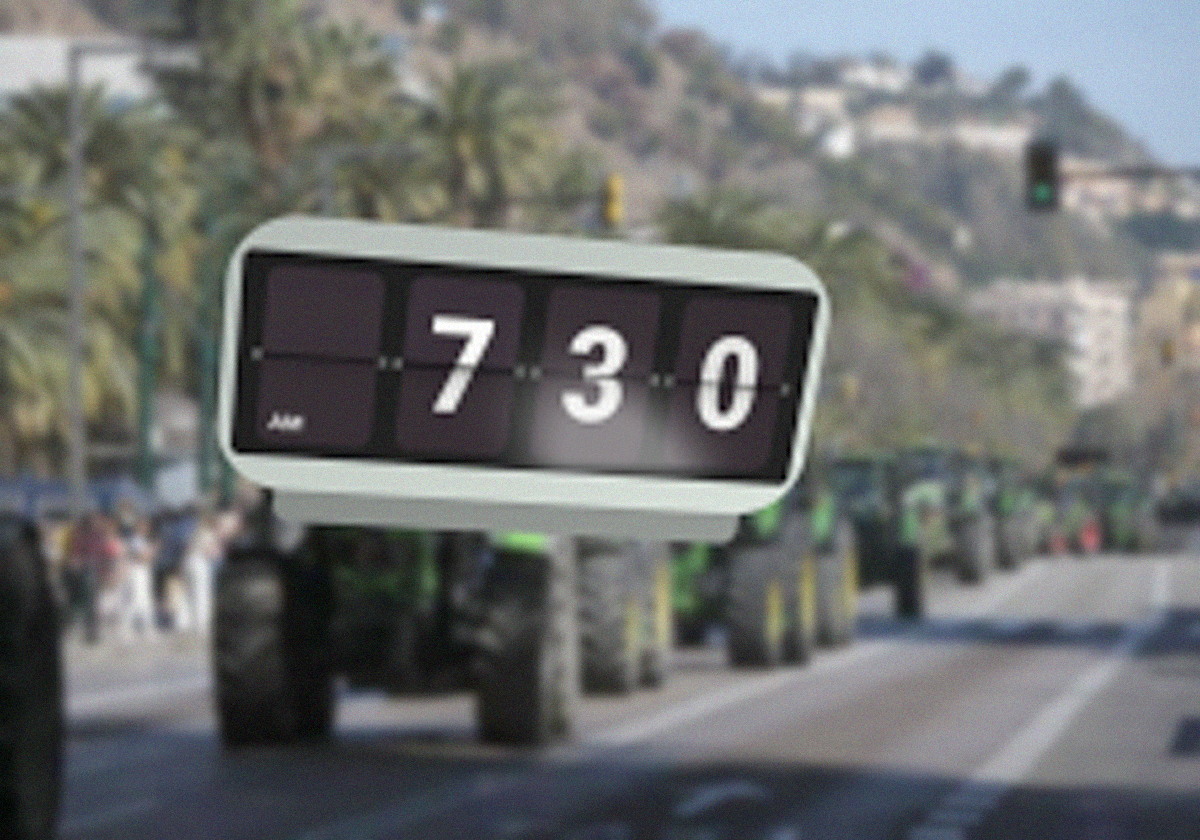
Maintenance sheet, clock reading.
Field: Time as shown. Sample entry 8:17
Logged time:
7:30
